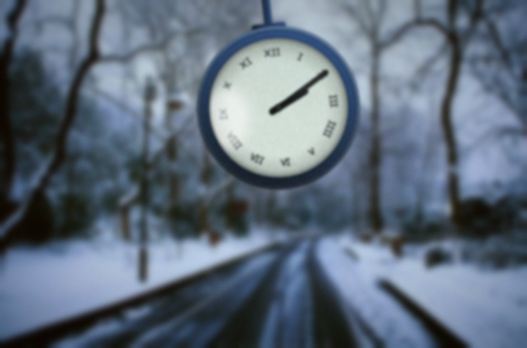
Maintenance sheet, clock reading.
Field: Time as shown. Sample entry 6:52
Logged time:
2:10
